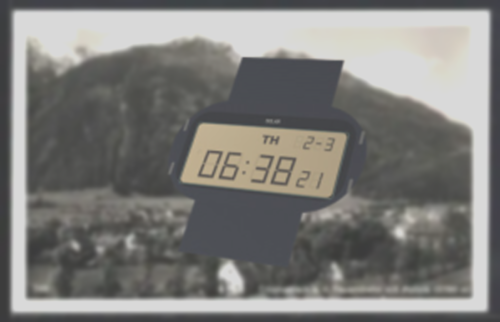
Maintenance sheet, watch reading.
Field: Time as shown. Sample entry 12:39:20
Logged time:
6:38:21
